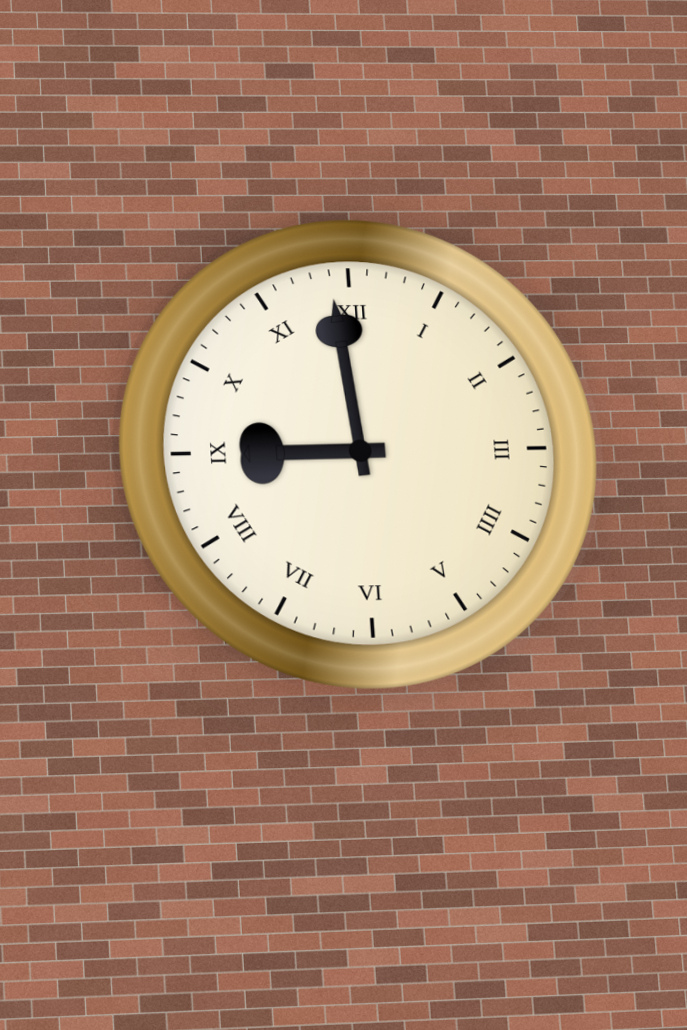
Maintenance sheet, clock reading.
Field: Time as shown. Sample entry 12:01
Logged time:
8:59
